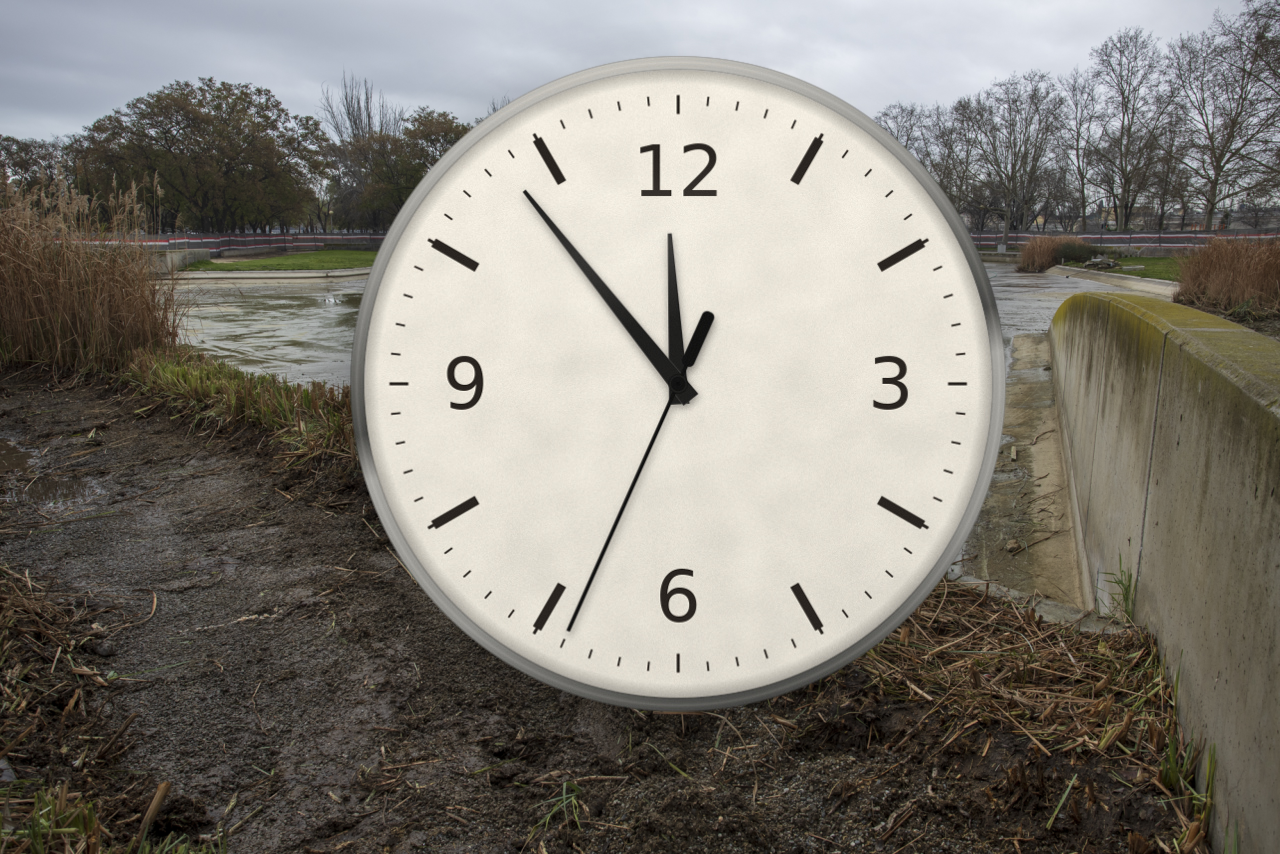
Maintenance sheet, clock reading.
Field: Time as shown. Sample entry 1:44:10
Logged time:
11:53:34
